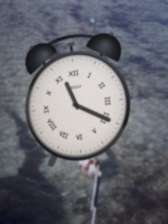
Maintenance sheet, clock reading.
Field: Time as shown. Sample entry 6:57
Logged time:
11:20
